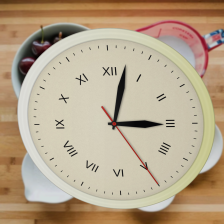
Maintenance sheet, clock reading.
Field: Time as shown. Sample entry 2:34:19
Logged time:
3:02:25
